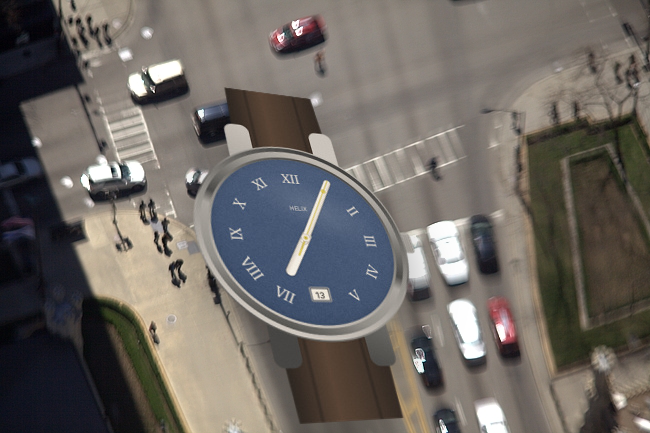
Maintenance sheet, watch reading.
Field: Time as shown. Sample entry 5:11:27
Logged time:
7:05:05
